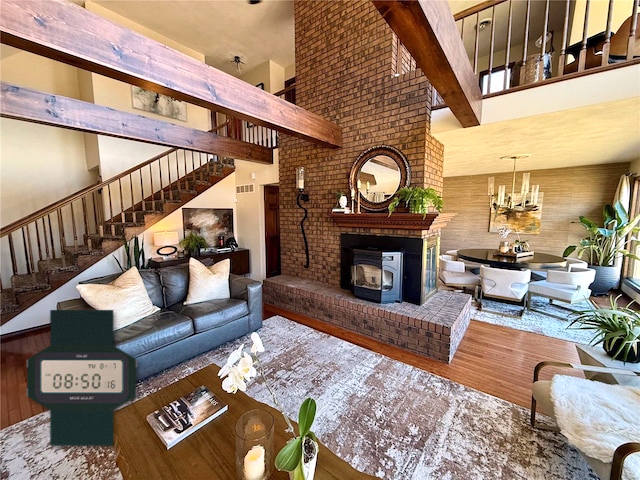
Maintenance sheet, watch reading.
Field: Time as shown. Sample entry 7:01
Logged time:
8:50
